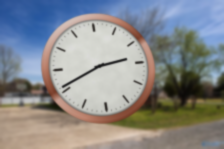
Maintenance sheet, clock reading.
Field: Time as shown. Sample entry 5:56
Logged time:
2:41
